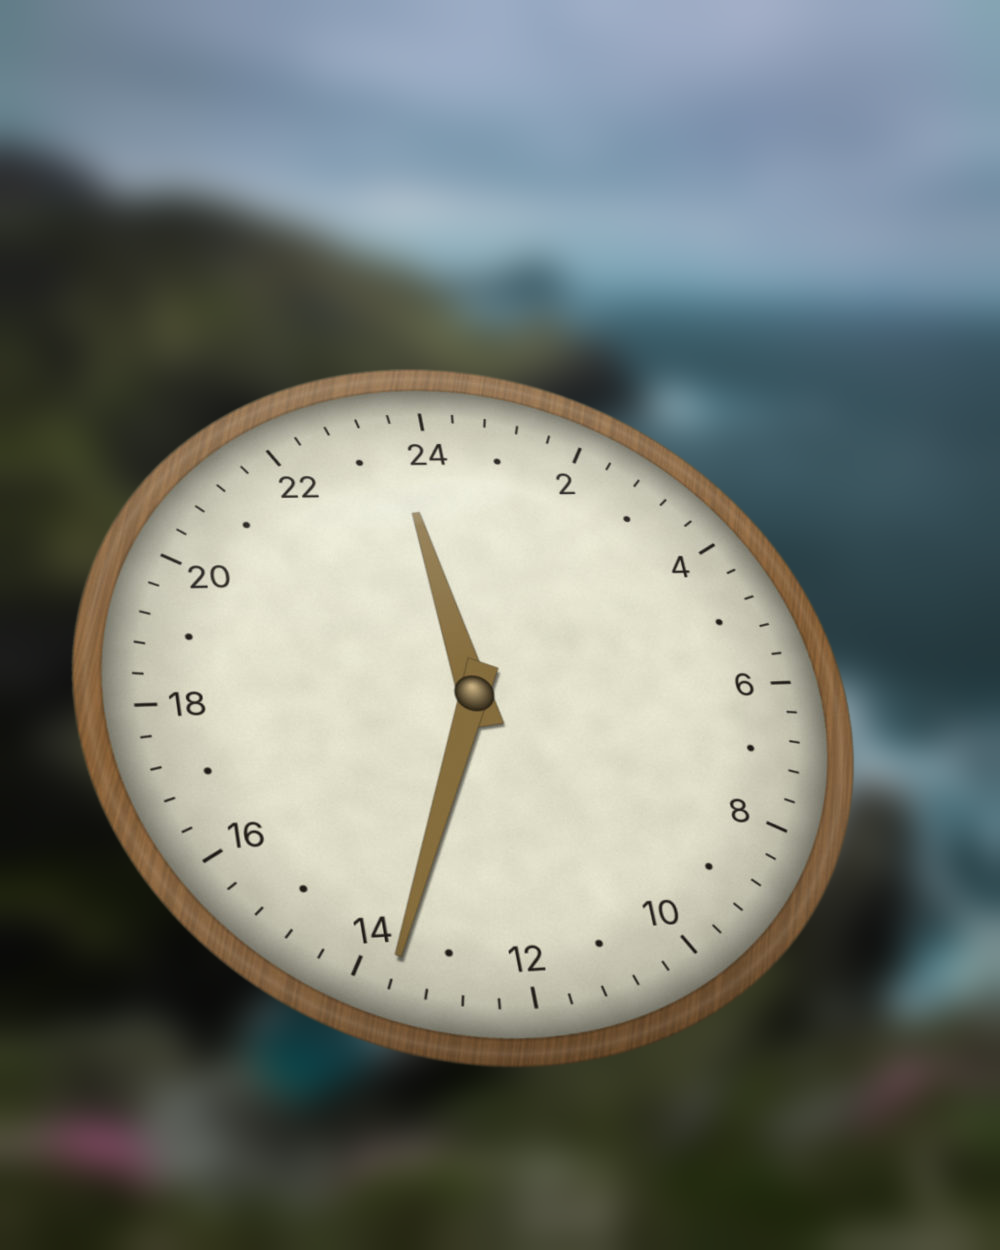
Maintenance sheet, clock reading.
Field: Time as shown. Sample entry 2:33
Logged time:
23:34
